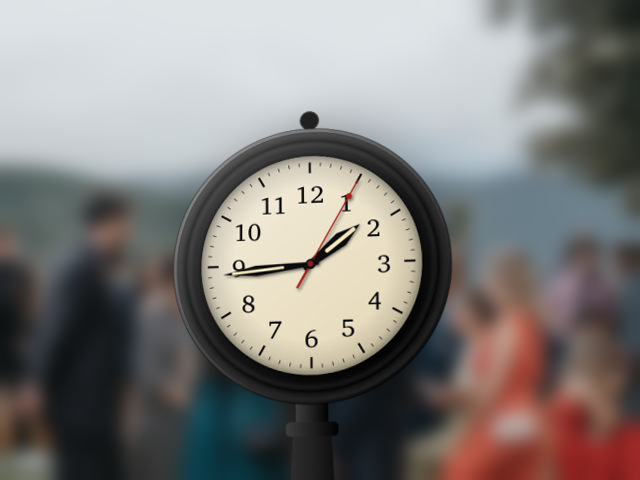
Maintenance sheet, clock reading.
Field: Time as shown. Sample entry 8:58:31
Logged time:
1:44:05
